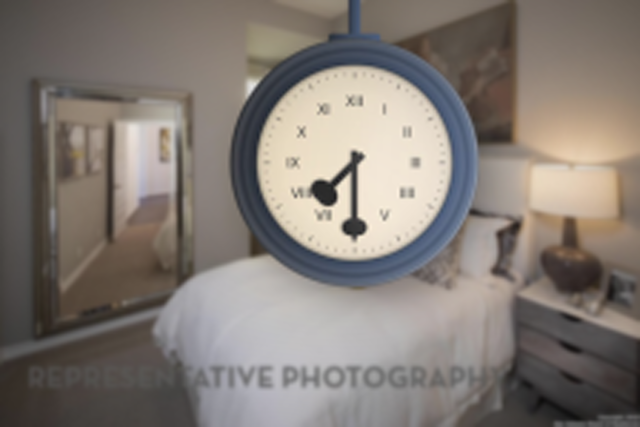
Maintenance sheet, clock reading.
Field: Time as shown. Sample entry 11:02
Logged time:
7:30
